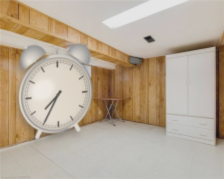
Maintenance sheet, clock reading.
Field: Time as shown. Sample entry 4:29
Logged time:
7:35
